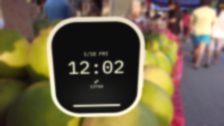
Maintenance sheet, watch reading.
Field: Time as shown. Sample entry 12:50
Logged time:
12:02
